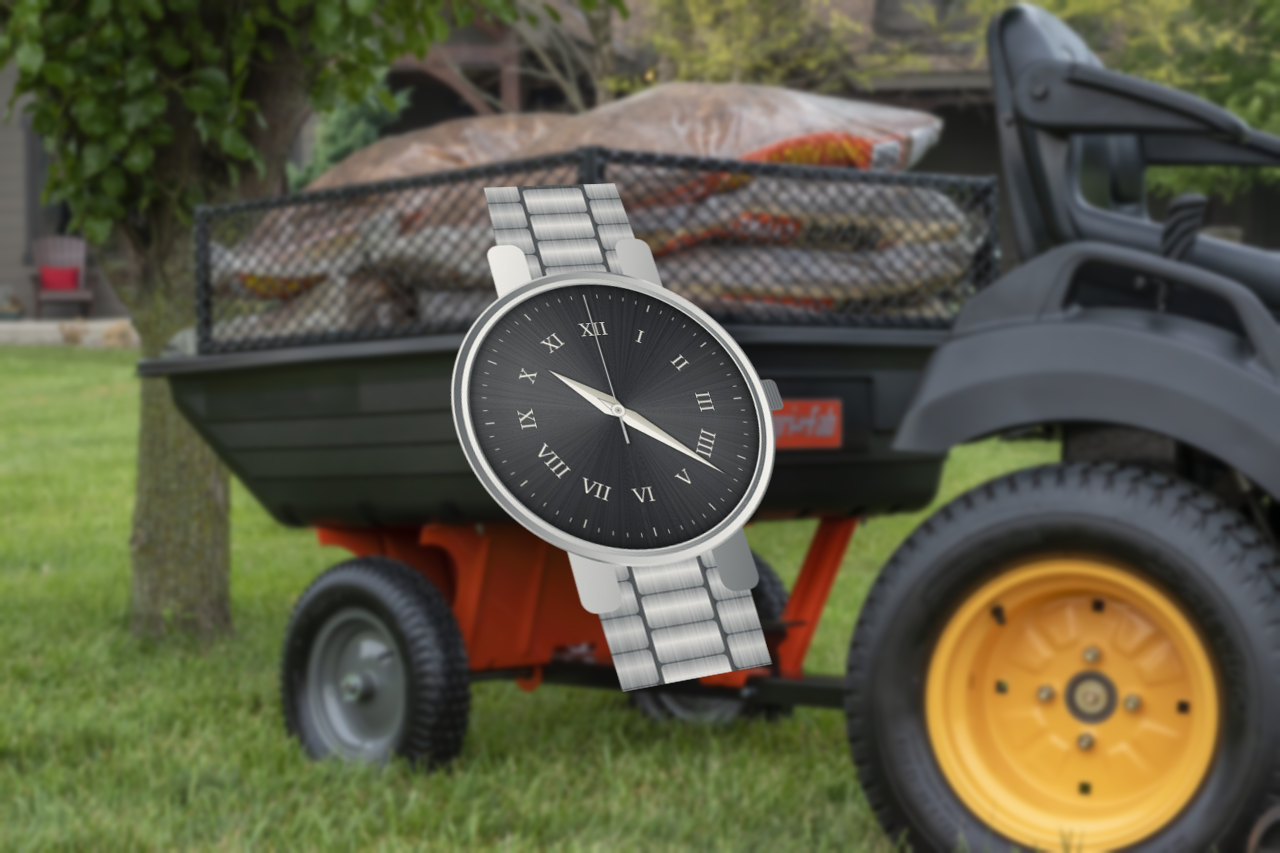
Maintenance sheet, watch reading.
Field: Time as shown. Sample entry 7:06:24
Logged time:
10:22:00
